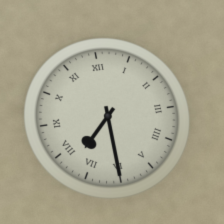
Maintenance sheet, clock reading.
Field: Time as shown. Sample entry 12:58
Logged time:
7:30
